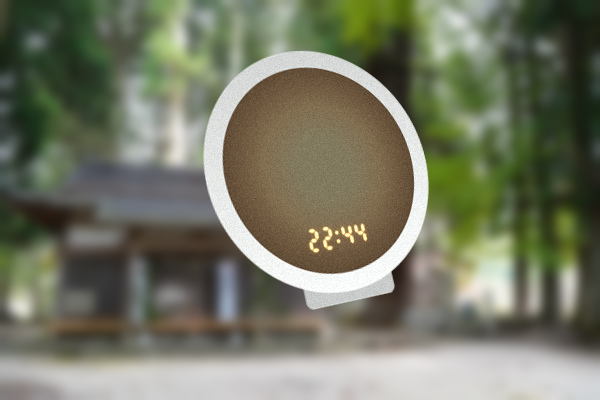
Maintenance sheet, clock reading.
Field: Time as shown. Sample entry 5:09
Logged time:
22:44
